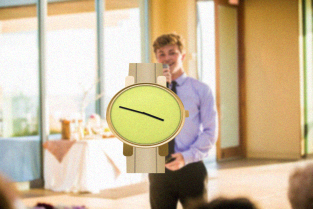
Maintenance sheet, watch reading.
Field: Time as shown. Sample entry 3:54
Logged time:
3:48
